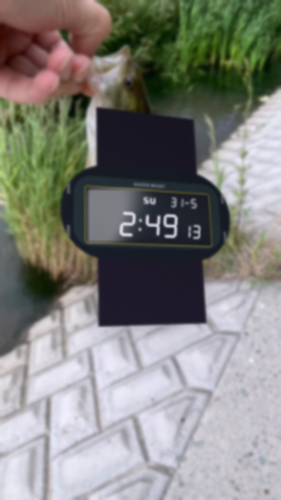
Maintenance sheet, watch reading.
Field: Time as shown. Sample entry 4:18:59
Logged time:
2:49:13
